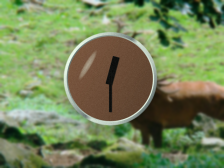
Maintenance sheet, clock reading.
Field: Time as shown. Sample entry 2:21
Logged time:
12:30
